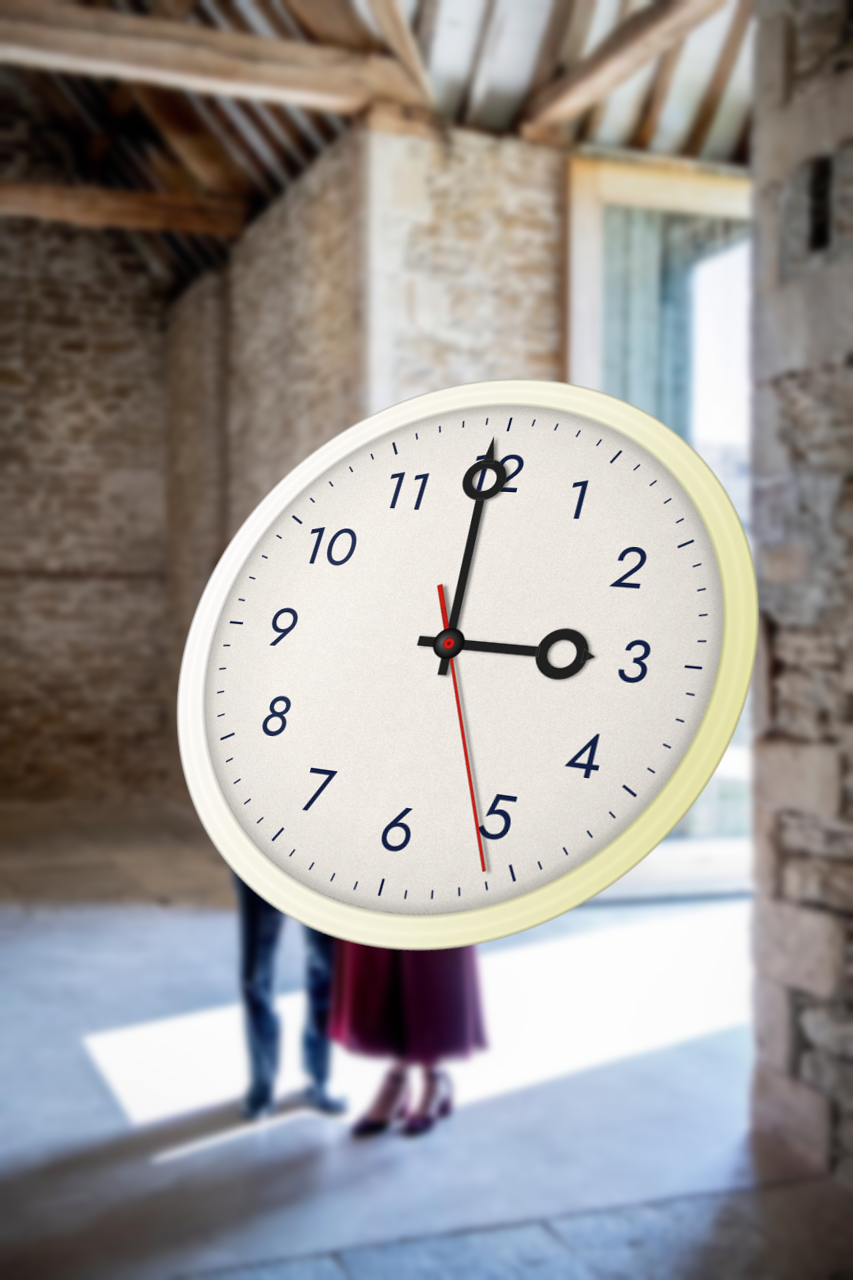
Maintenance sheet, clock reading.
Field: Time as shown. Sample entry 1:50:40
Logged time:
2:59:26
